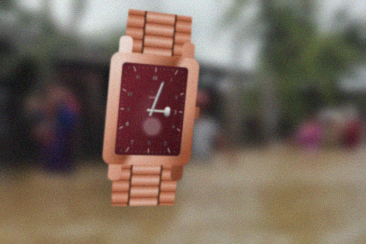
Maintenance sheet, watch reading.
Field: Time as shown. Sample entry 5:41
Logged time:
3:03
